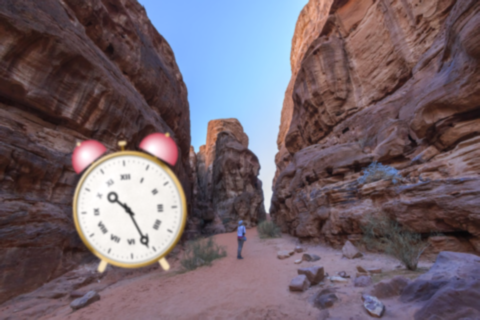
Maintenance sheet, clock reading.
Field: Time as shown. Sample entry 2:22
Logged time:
10:26
